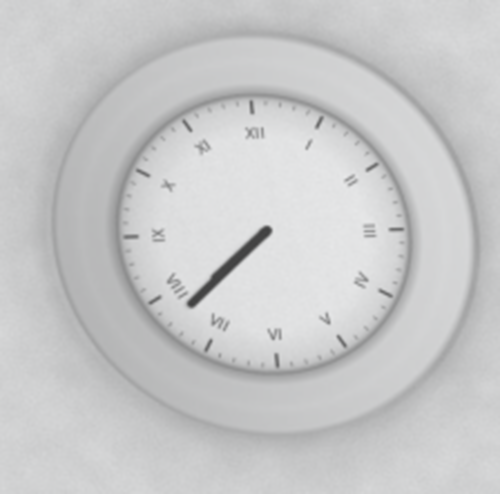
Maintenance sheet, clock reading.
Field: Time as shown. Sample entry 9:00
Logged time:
7:38
